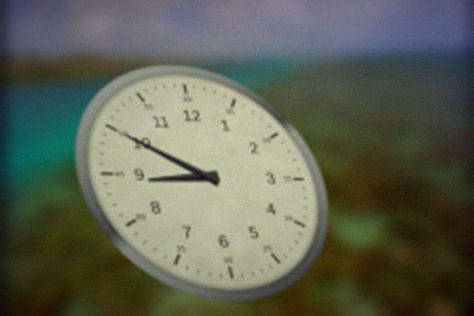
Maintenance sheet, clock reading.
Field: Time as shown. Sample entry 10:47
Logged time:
8:50
